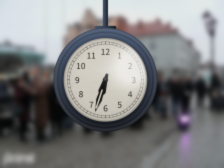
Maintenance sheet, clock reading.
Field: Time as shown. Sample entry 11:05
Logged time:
6:33
